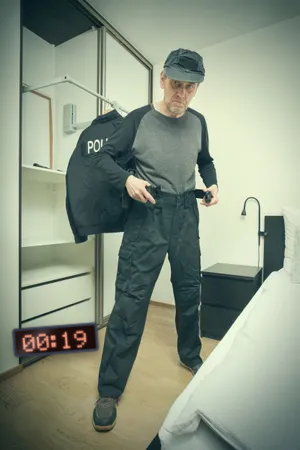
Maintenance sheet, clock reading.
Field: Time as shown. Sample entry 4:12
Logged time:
0:19
